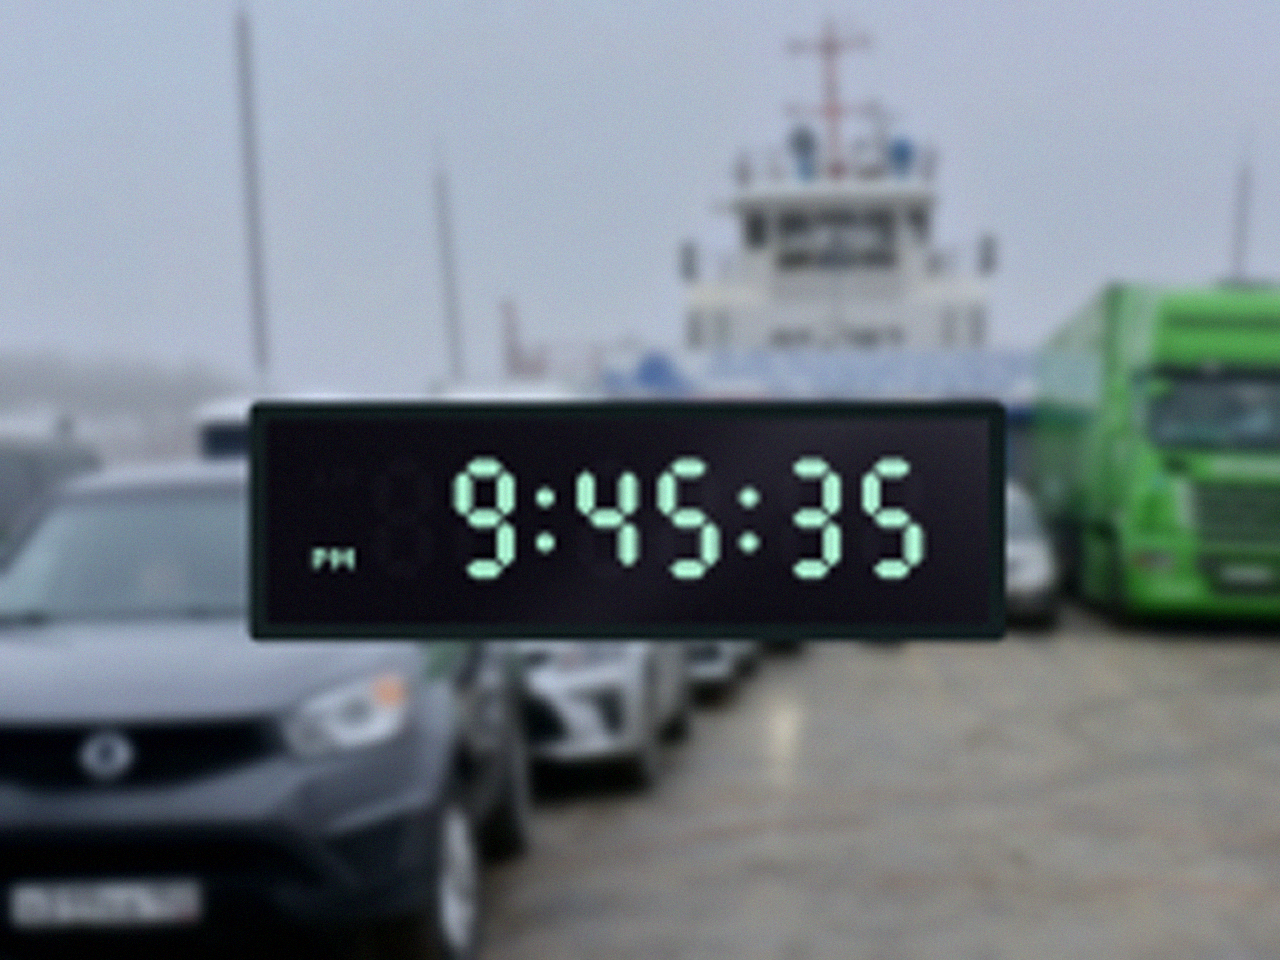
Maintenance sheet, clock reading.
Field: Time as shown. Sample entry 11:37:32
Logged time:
9:45:35
